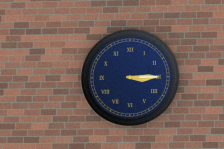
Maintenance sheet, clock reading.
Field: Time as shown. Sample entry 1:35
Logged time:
3:15
